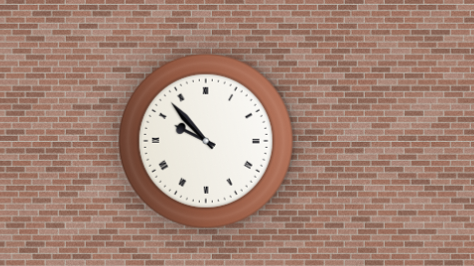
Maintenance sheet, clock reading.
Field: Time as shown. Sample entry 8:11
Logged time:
9:53
